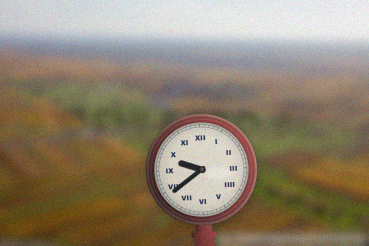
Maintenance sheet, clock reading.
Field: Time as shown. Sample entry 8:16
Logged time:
9:39
